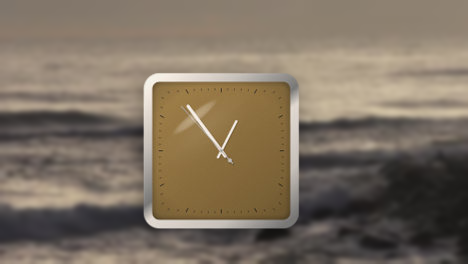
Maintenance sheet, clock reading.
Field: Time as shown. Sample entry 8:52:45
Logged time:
12:53:53
